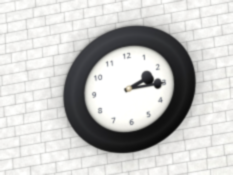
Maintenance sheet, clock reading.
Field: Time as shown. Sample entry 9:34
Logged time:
2:15
